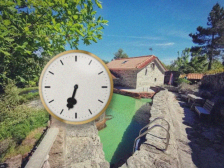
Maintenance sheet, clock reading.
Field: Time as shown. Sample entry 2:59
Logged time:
6:33
